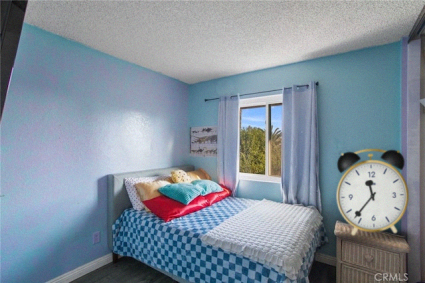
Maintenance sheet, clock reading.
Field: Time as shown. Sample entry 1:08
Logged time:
11:37
